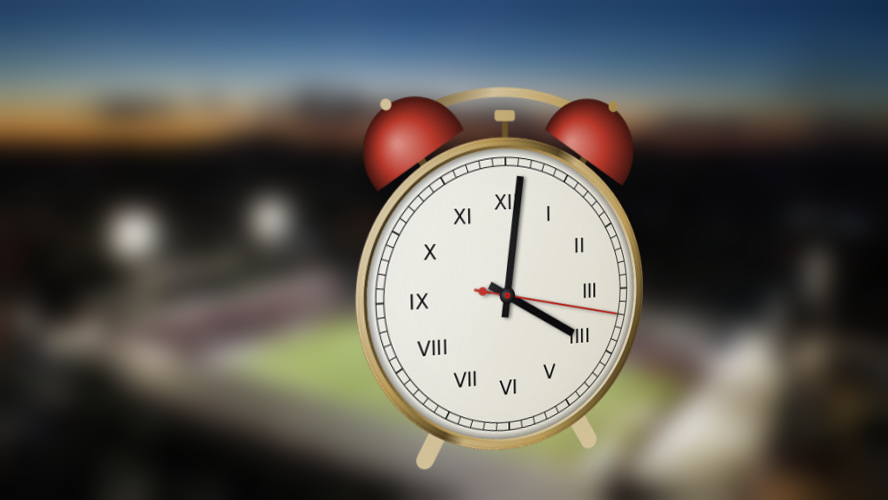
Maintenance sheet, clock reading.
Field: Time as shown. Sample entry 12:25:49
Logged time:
4:01:17
